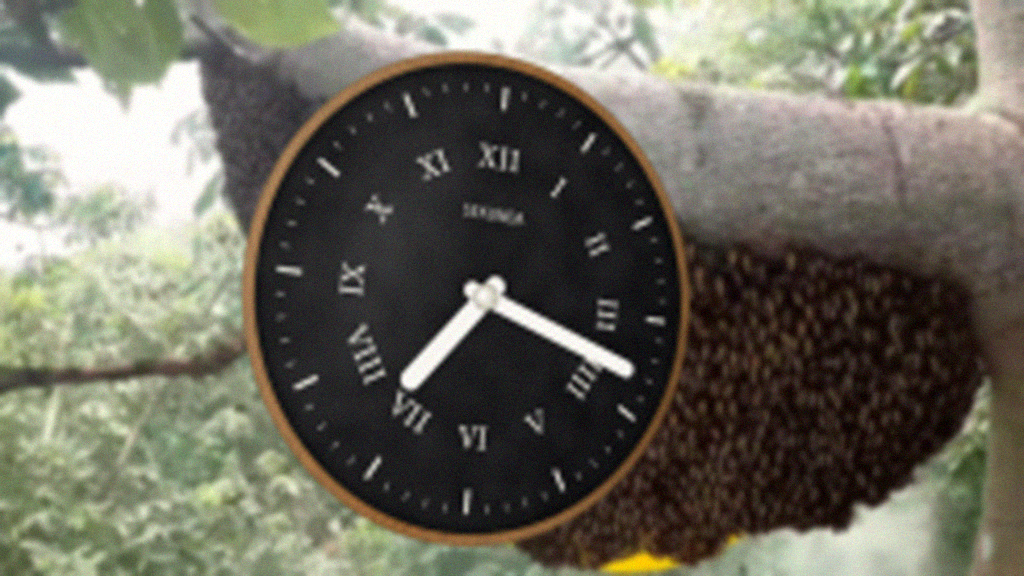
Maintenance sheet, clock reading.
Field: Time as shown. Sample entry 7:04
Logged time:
7:18
